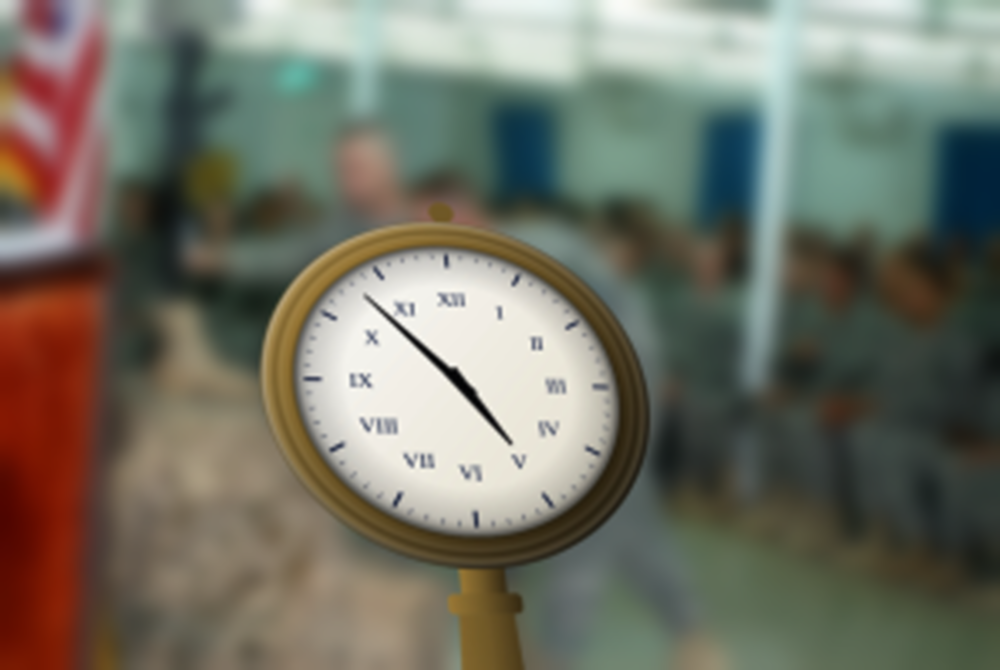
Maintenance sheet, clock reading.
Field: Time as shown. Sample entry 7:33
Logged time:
4:53
